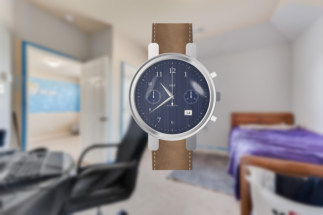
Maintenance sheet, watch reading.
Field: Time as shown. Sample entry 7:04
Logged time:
10:39
